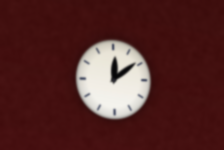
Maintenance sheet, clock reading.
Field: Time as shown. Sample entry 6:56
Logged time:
12:09
